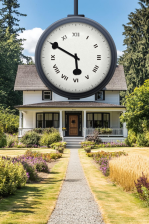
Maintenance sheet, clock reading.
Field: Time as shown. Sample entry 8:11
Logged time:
5:50
